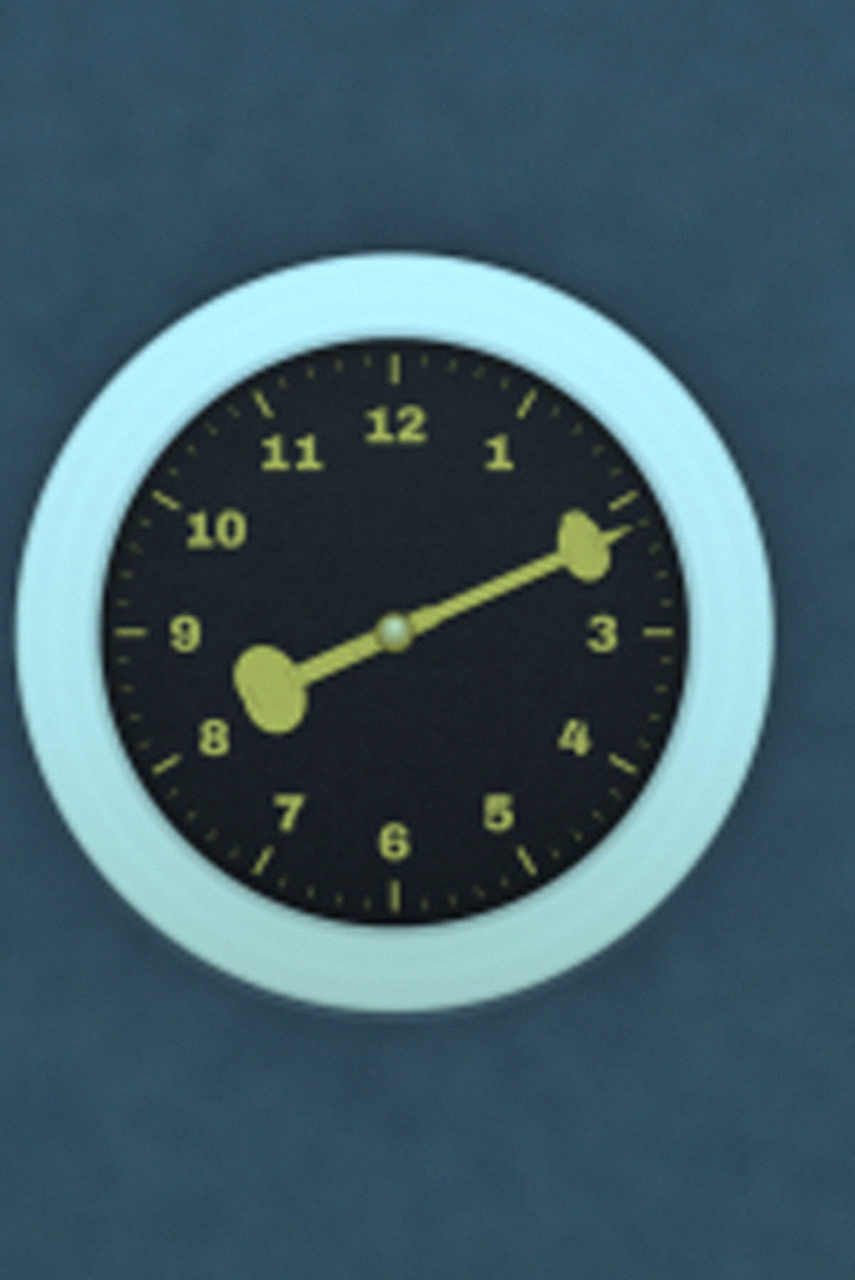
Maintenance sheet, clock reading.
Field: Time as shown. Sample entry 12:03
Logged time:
8:11
